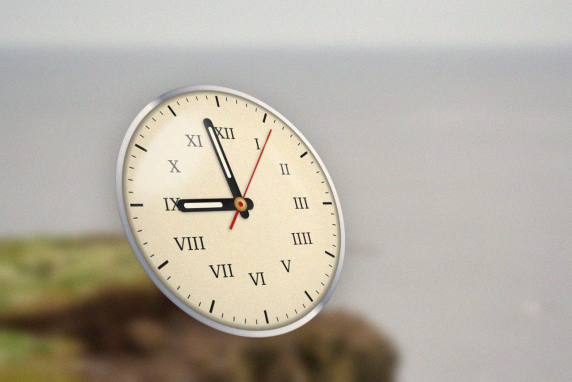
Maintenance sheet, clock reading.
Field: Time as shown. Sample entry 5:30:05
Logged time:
8:58:06
